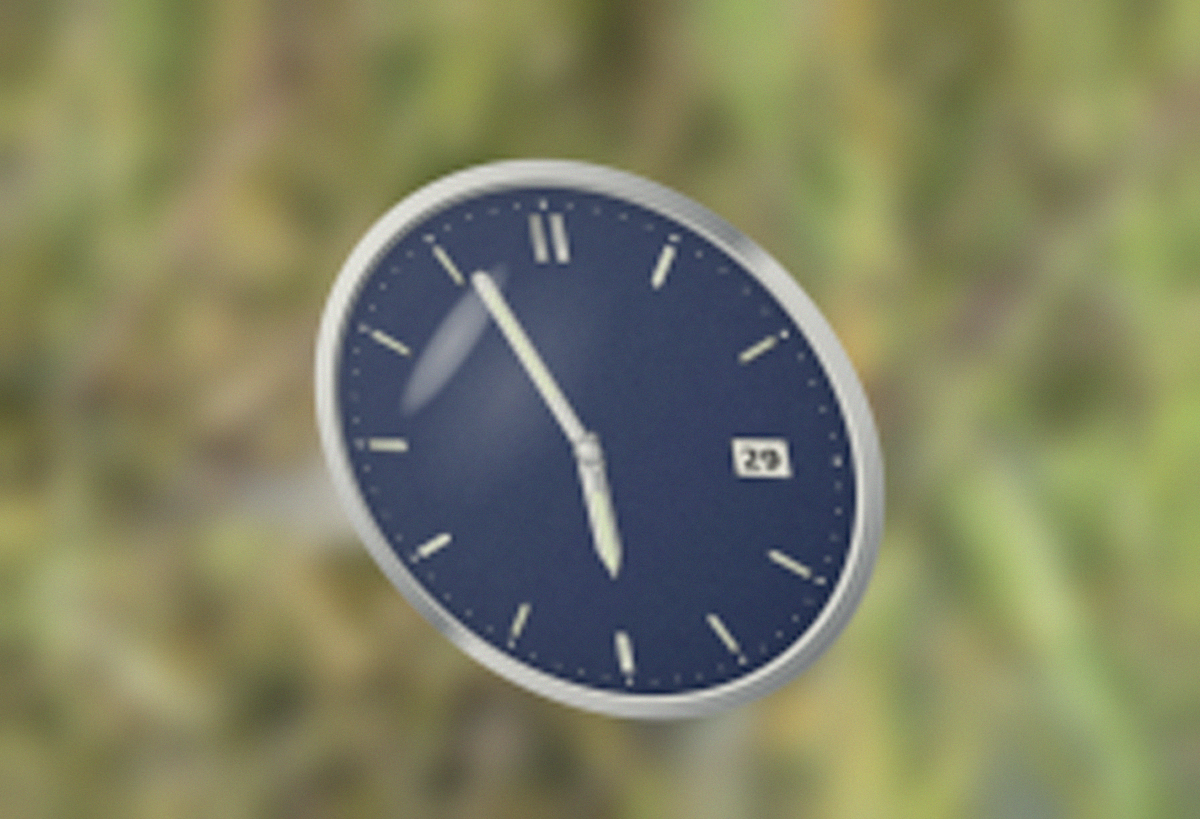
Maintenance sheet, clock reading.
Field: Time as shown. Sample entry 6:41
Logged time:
5:56
